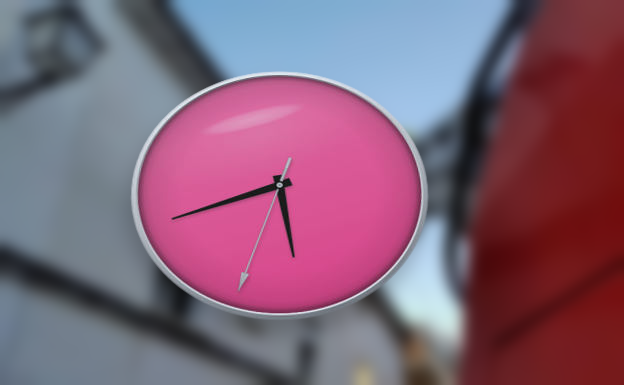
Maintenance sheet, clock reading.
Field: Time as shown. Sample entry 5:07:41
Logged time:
5:41:33
